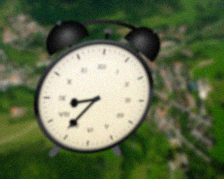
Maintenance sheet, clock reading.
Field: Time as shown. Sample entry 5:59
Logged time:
8:36
